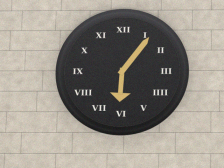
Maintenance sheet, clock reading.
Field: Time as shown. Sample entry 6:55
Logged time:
6:06
